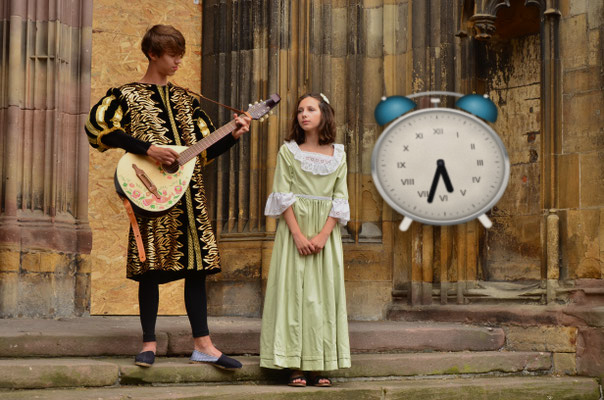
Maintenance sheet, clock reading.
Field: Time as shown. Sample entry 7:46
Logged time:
5:33
